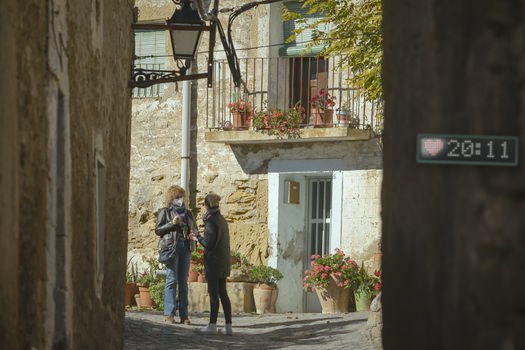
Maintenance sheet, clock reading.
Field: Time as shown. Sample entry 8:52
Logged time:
20:11
